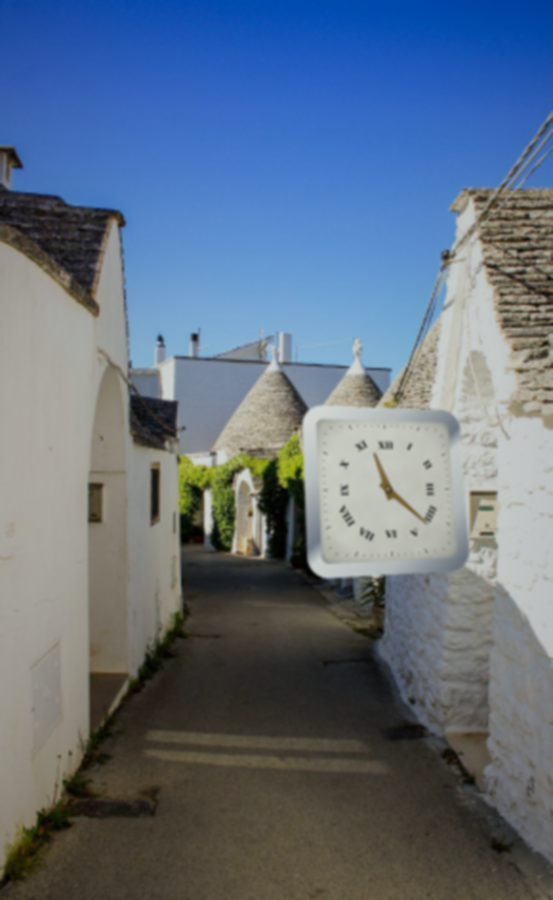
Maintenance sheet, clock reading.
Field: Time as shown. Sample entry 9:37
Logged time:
11:22
